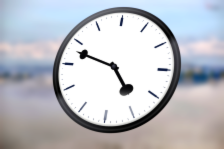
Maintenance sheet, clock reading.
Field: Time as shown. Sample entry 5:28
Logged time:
4:48
